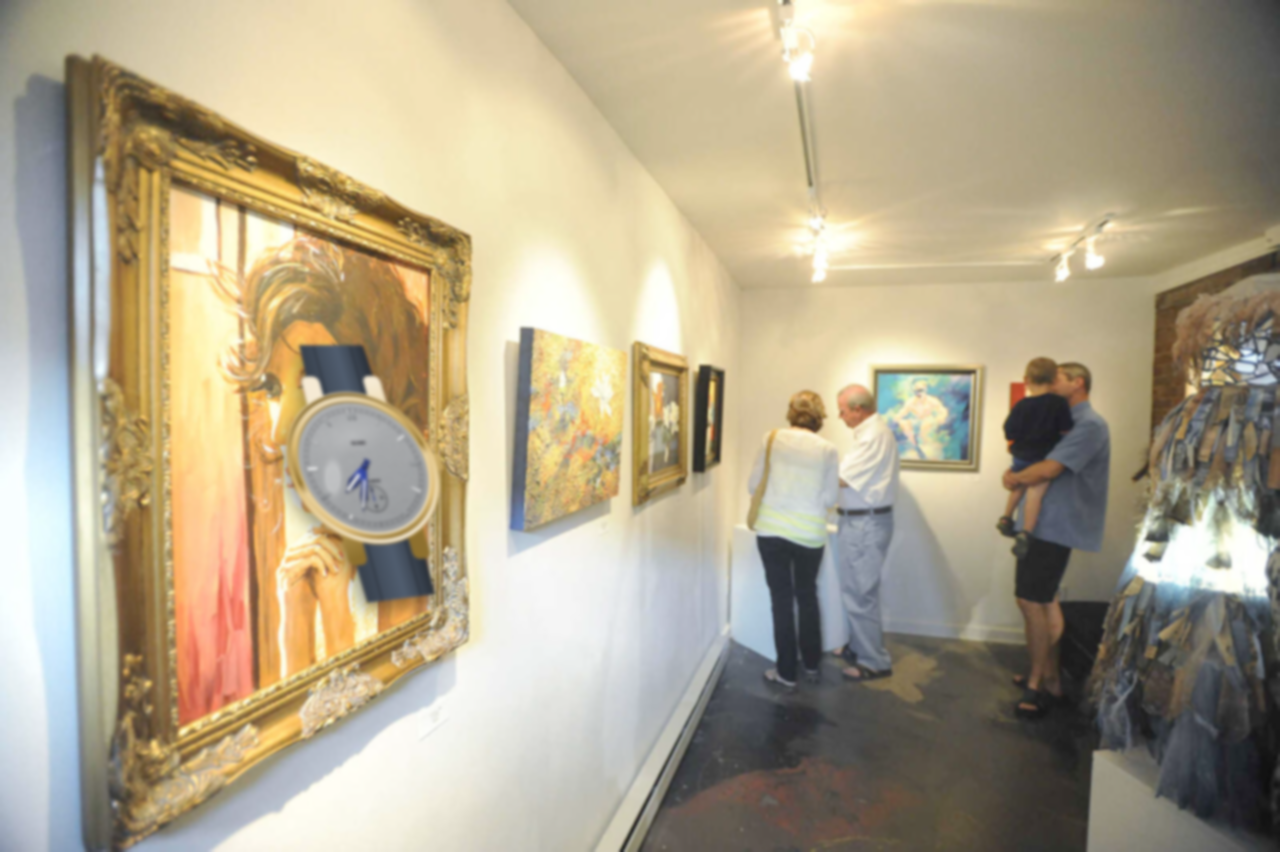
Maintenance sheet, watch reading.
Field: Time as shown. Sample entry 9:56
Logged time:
7:33
